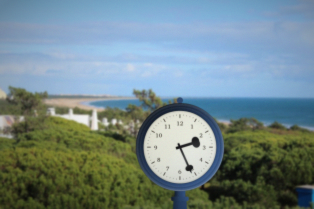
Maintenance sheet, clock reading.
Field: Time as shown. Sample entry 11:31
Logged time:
2:26
